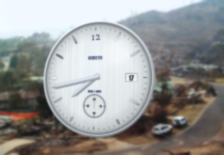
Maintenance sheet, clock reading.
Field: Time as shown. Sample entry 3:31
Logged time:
7:43
